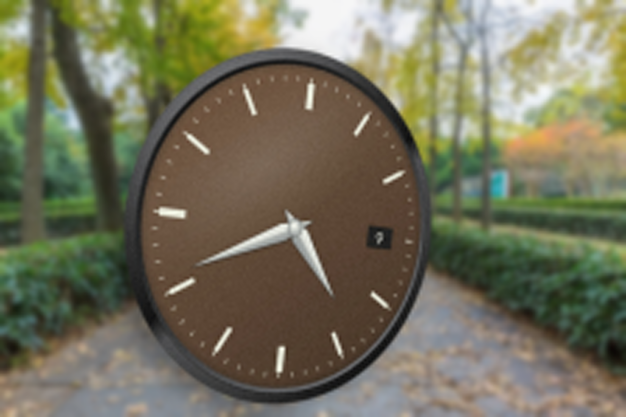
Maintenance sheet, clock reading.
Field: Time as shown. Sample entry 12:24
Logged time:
4:41
